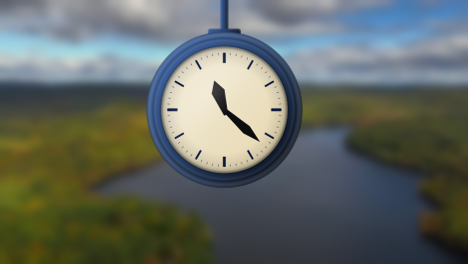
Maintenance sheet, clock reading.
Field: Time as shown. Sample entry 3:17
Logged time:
11:22
